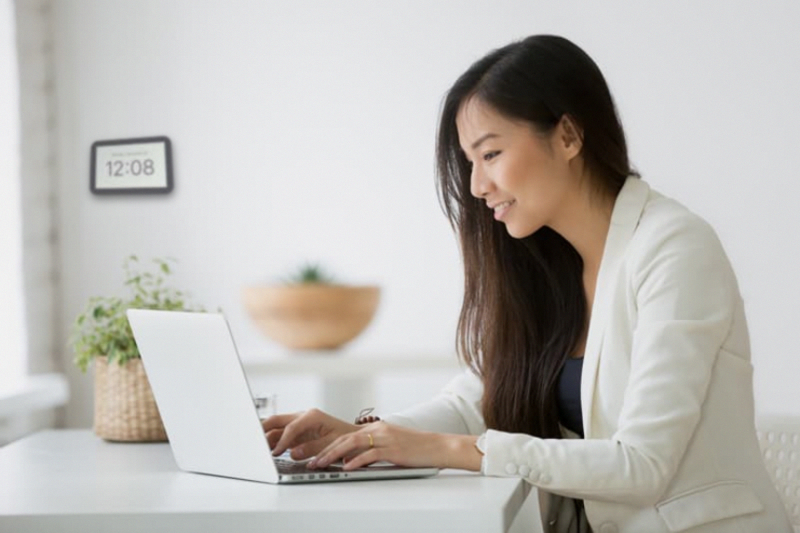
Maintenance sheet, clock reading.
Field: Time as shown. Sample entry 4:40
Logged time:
12:08
